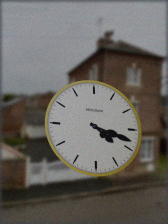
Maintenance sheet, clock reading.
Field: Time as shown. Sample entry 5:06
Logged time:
4:18
